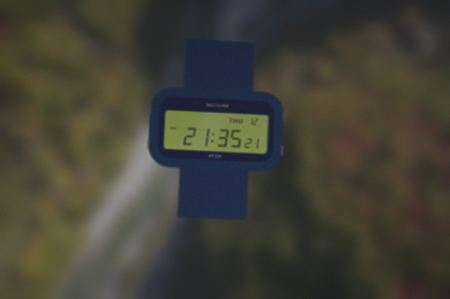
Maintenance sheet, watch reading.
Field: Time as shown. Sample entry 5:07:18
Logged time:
21:35:21
